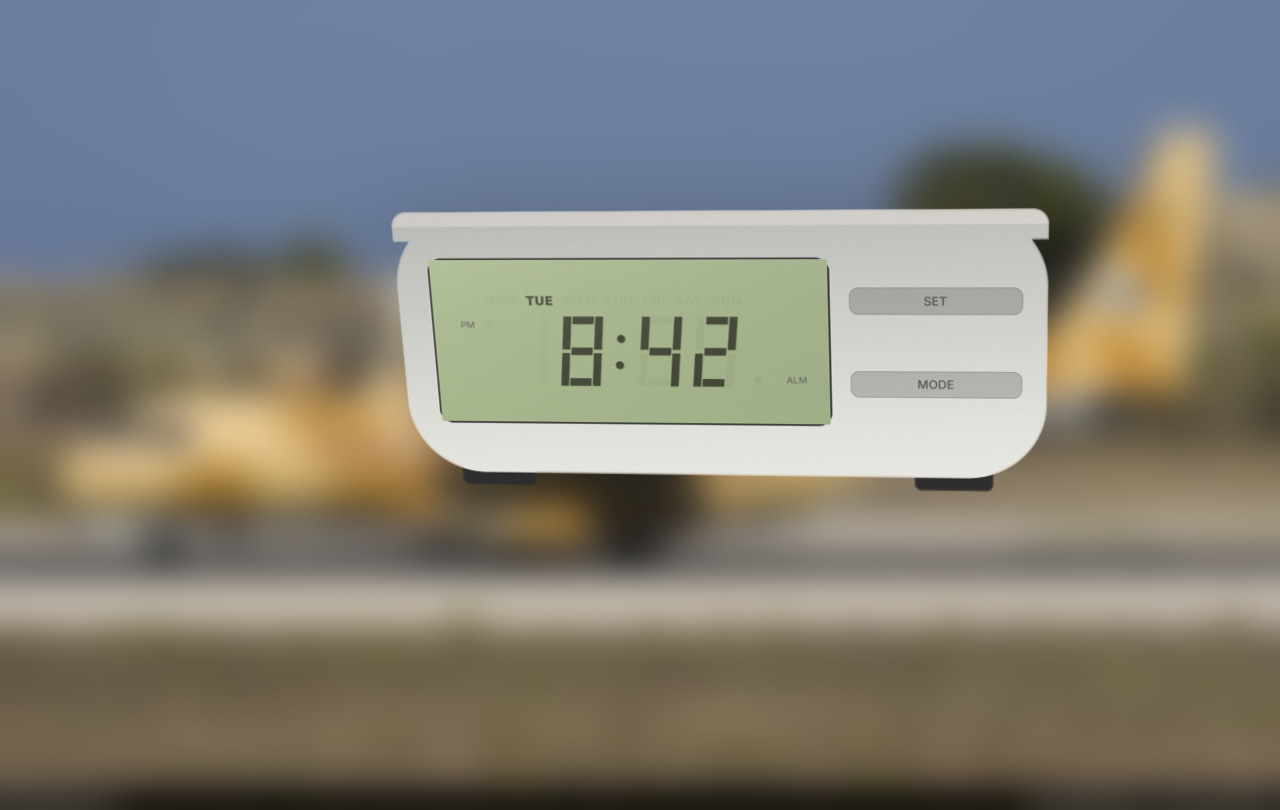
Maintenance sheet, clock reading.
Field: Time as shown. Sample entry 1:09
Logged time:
8:42
